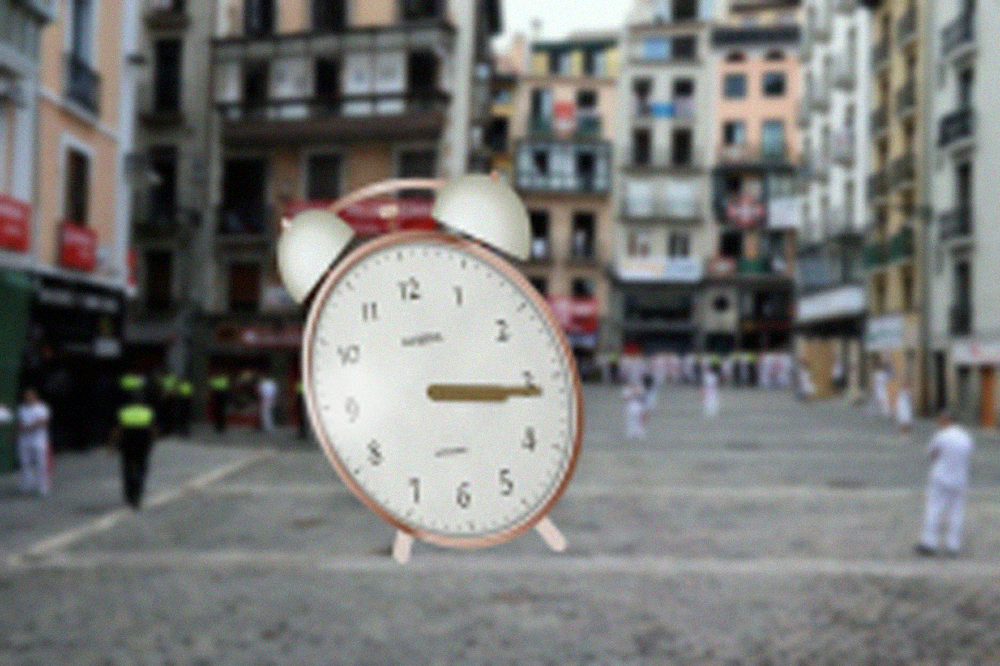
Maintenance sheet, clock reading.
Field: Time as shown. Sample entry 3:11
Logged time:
3:16
